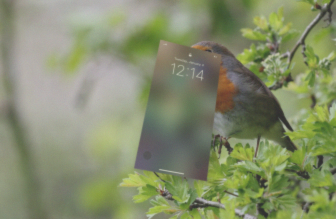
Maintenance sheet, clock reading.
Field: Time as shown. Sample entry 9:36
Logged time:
12:14
